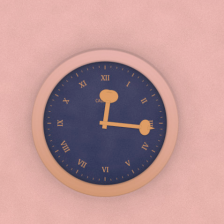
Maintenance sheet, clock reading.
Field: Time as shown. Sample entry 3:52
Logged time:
12:16
